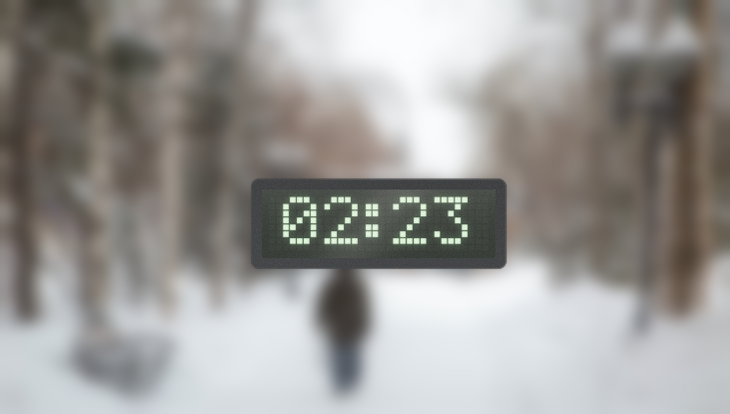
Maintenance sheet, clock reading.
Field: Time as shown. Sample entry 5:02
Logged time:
2:23
